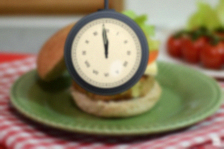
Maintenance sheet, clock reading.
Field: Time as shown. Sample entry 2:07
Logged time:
11:59
